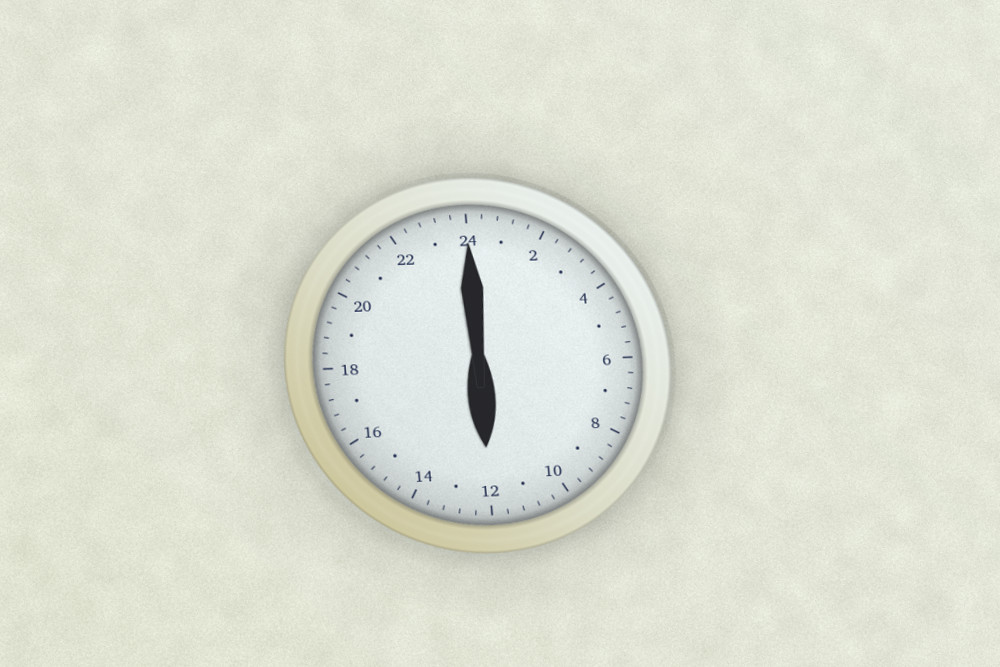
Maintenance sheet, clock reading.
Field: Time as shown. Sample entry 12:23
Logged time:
12:00
